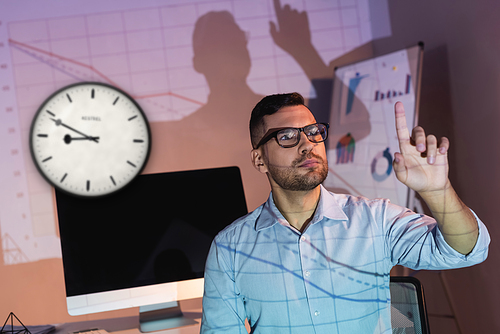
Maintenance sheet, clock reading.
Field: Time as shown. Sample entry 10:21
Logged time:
8:49
